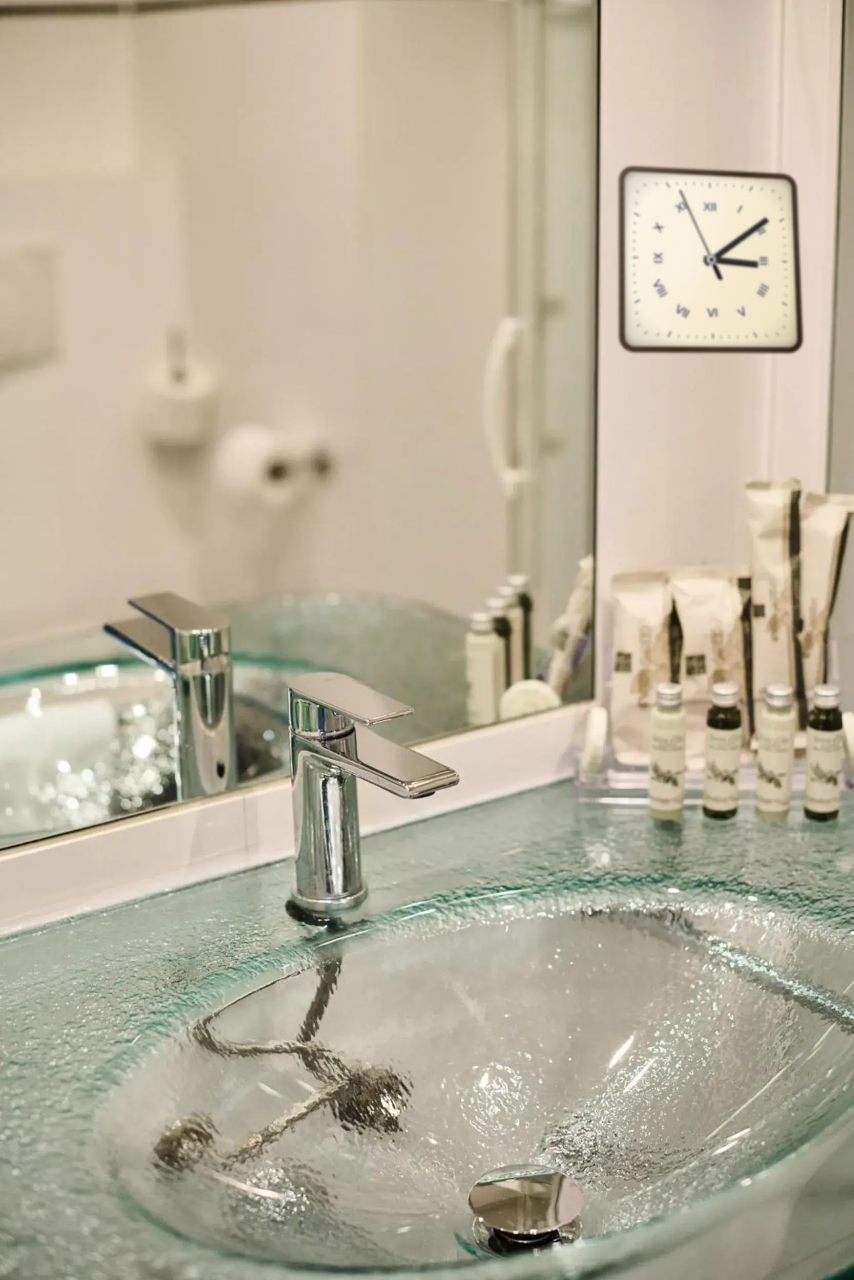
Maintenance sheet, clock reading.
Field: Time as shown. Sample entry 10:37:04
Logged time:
3:08:56
